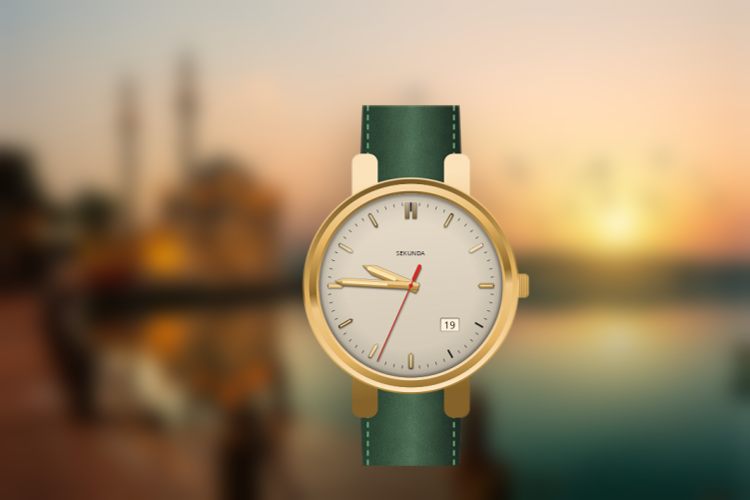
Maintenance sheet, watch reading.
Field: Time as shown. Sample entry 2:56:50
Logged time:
9:45:34
